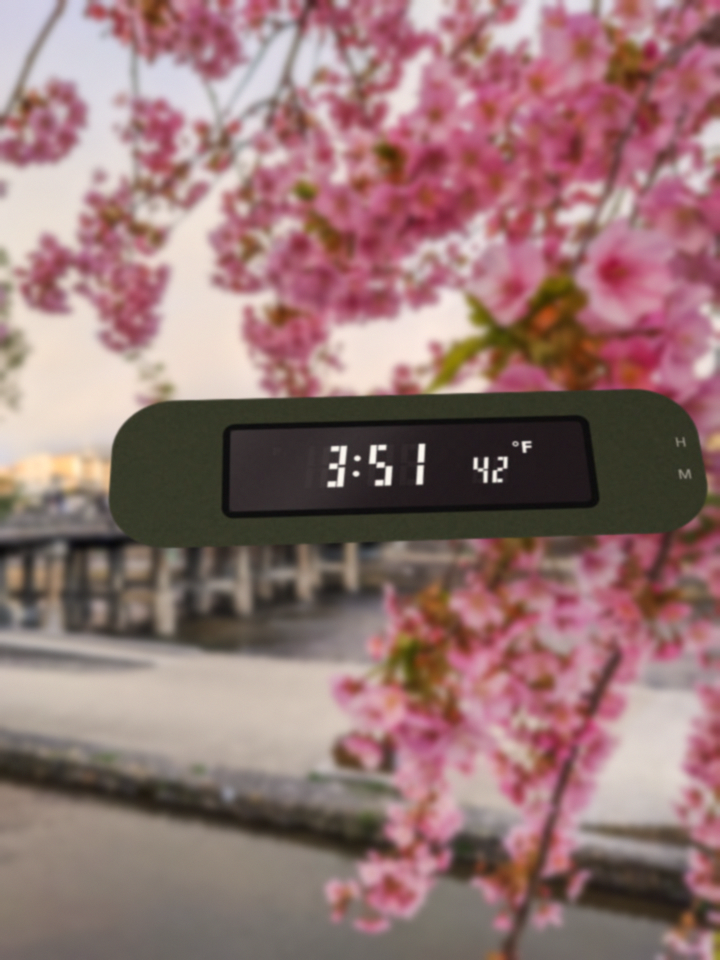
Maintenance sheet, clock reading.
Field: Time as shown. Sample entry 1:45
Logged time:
3:51
